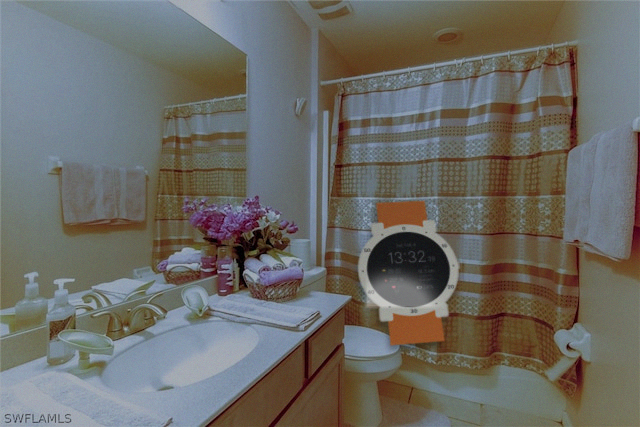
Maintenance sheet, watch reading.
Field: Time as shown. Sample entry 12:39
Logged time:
13:32
